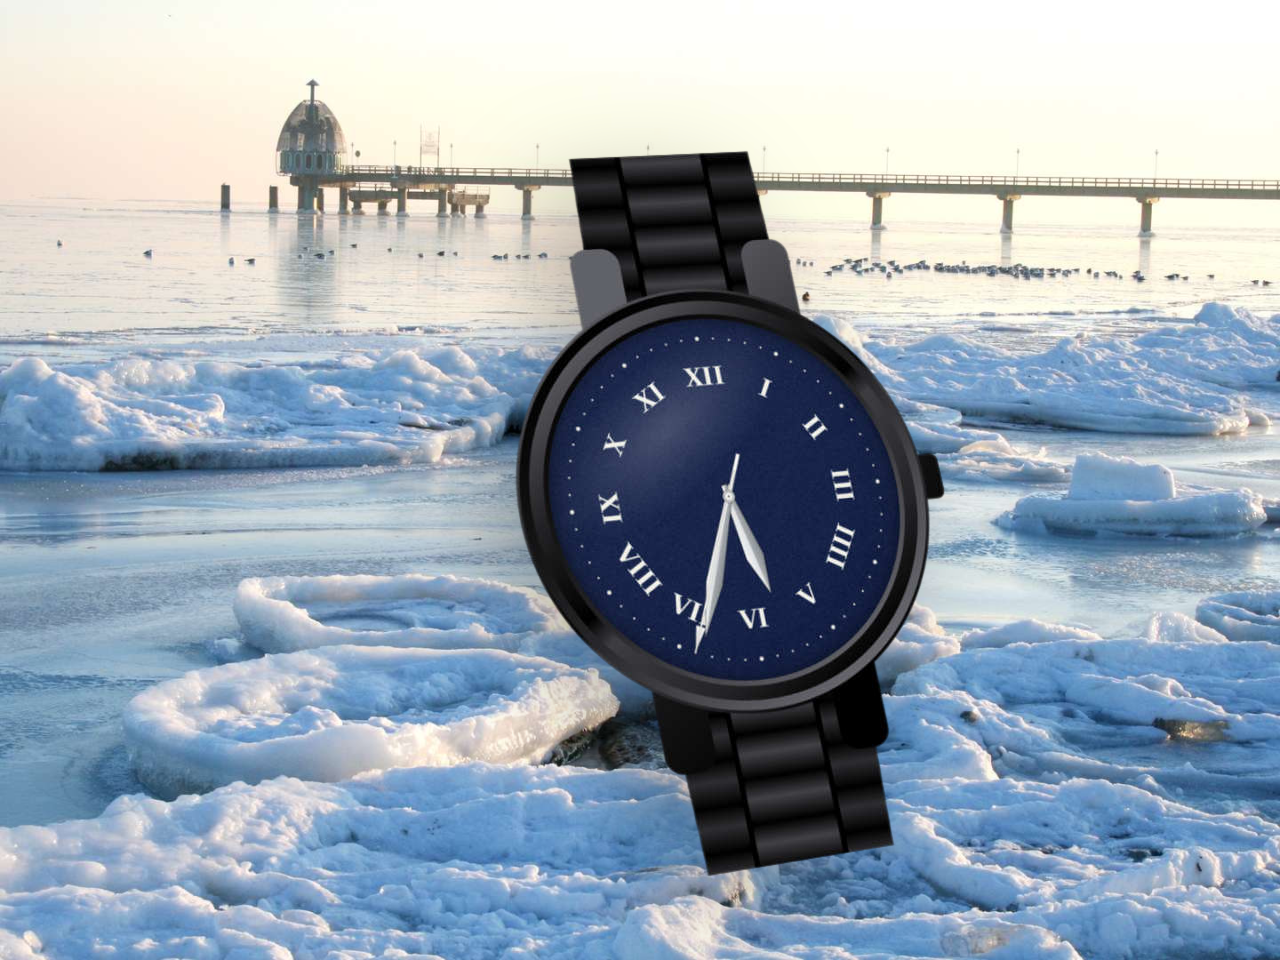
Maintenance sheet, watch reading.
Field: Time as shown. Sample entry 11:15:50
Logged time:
5:33:34
